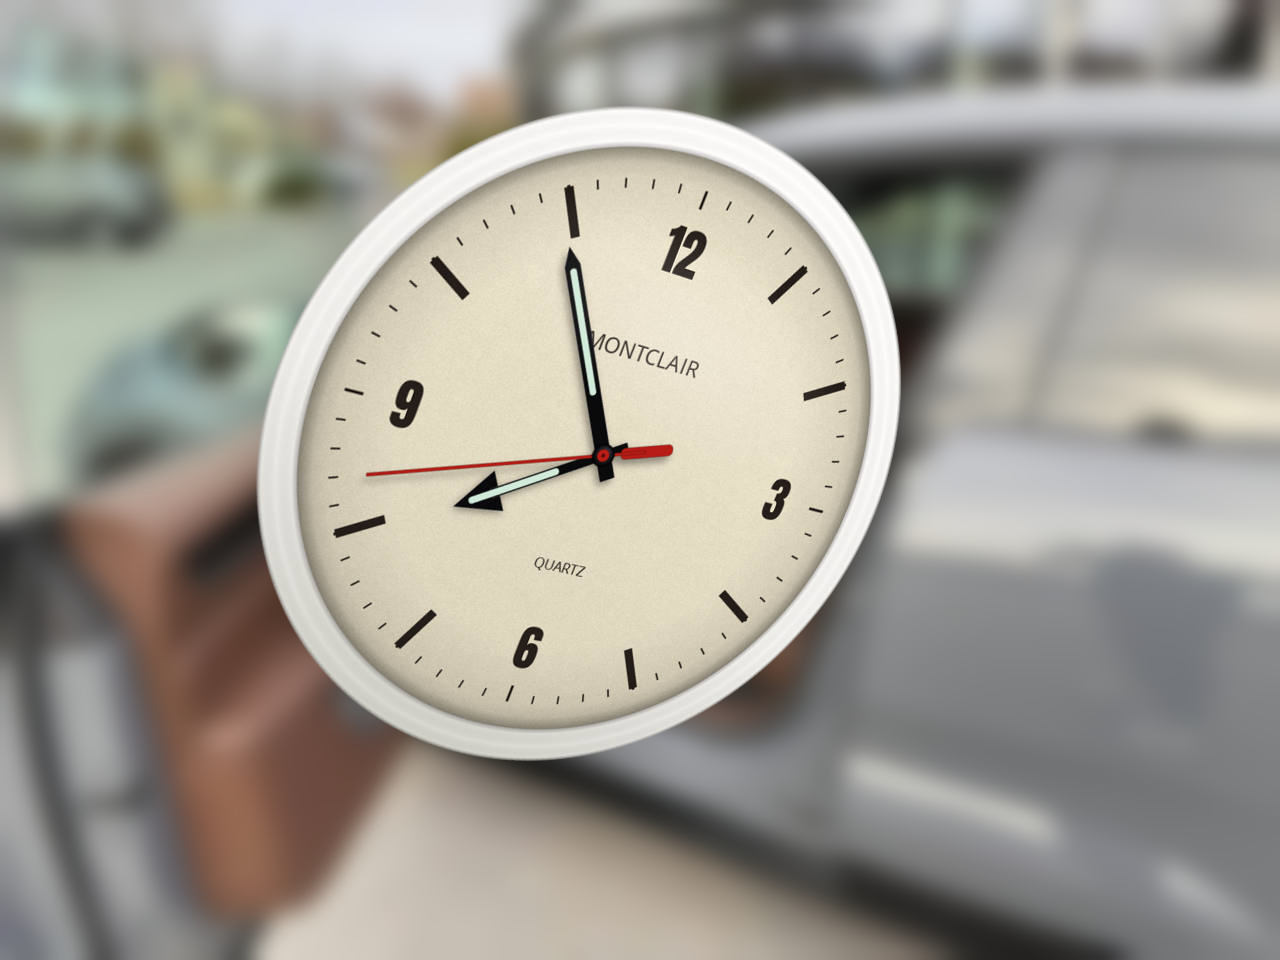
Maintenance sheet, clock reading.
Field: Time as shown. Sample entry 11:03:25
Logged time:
7:54:42
